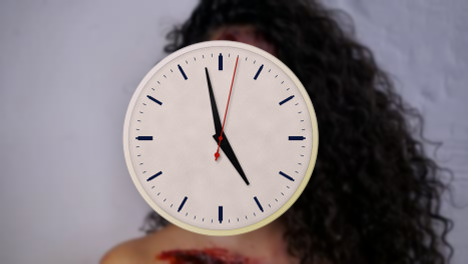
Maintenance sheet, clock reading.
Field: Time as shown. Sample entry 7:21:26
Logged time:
4:58:02
